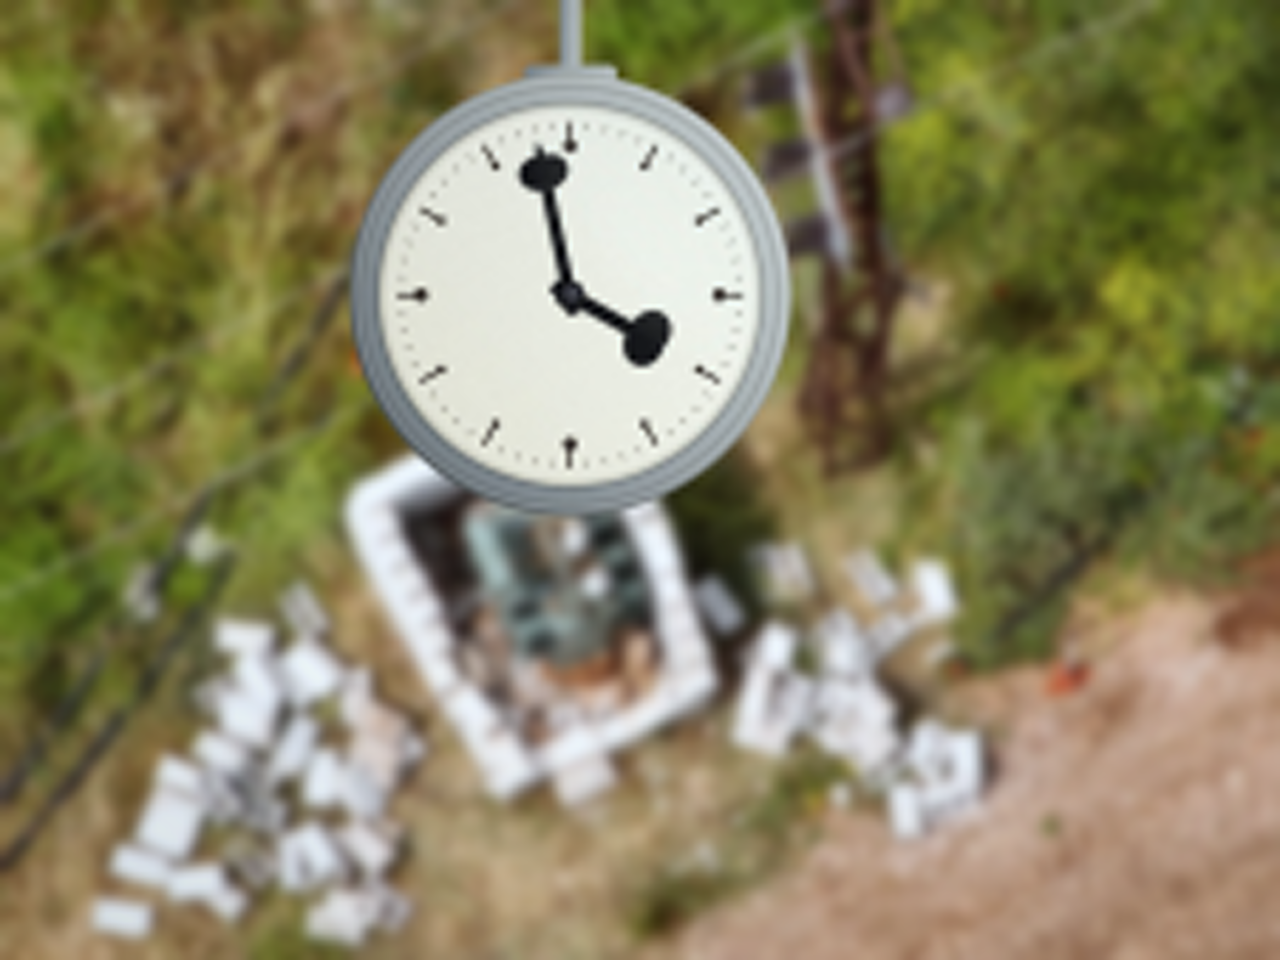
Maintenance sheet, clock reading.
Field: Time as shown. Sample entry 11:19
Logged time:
3:58
